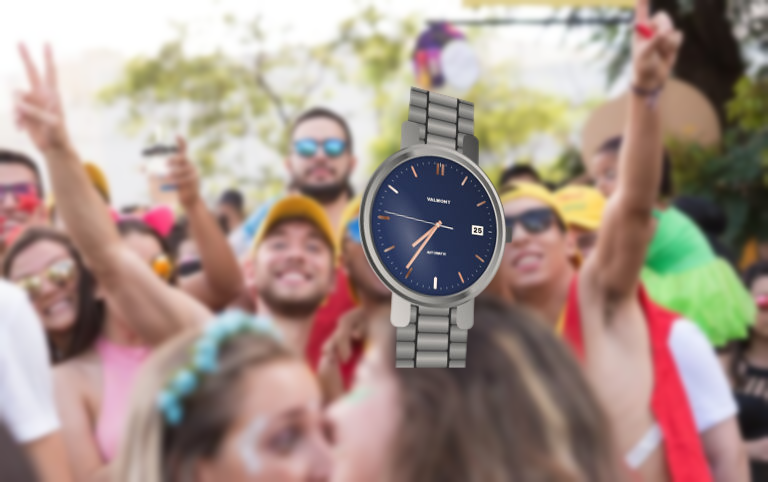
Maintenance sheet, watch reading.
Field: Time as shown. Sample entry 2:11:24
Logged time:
7:35:46
